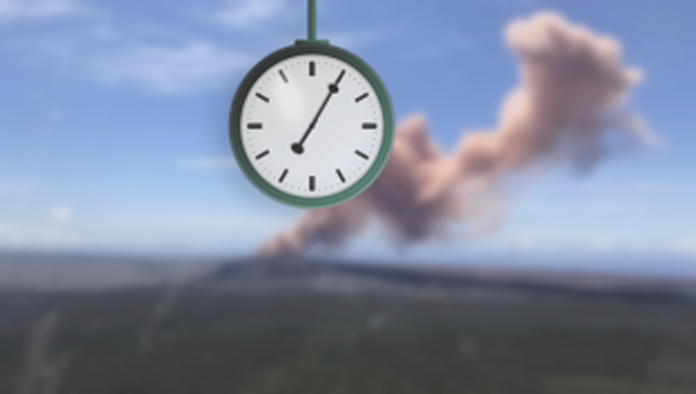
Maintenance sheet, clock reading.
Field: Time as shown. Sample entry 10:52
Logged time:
7:05
